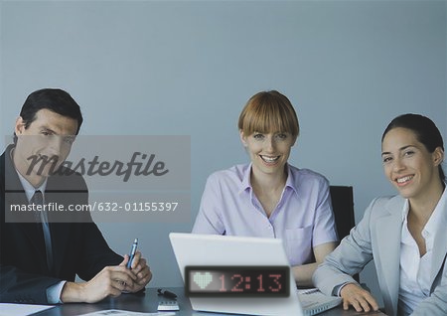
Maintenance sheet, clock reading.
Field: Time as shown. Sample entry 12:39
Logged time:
12:13
